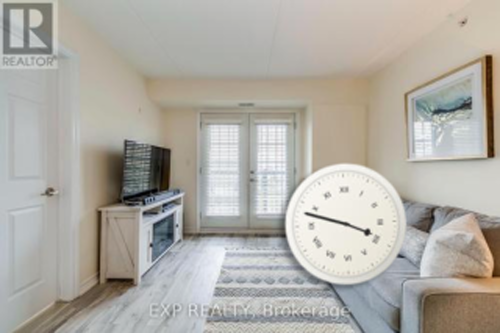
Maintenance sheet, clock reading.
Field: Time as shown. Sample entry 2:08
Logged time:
3:48
